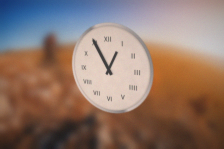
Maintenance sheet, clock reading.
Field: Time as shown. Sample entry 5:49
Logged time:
12:55
